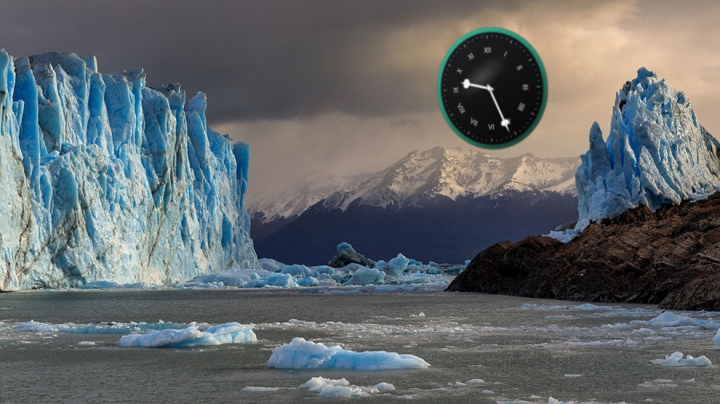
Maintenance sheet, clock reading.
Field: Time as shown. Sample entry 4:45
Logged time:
9:26
